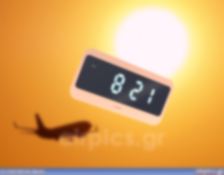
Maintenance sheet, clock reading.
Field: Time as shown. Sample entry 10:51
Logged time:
8:21
